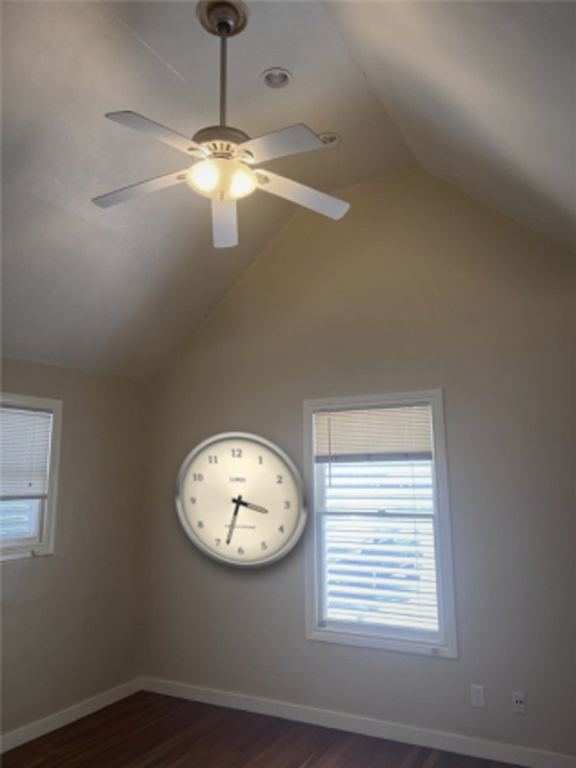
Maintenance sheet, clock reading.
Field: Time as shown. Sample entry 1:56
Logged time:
3:33
